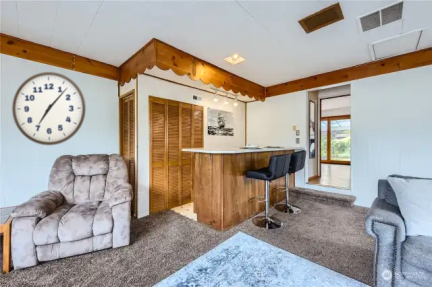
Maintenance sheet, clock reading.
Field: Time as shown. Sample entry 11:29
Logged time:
7:07
